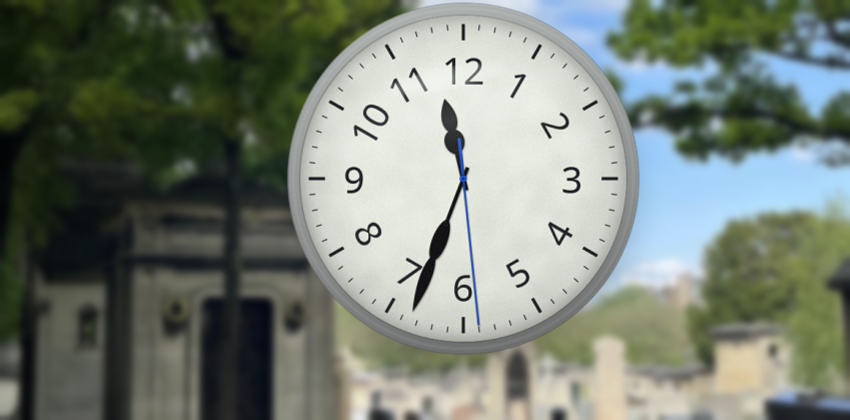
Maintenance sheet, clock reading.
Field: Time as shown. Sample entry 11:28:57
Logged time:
11:33:29
